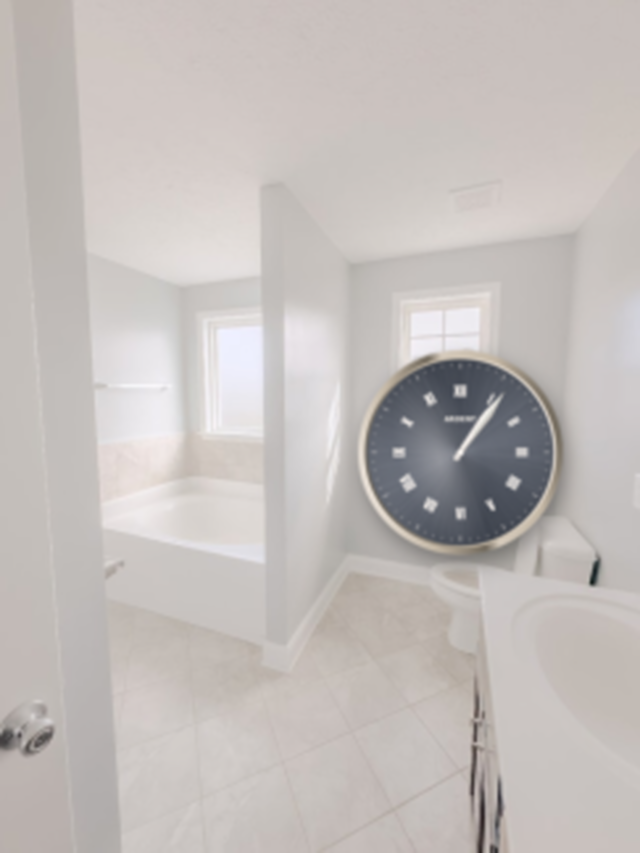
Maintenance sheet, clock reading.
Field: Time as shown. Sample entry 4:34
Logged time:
1:06
